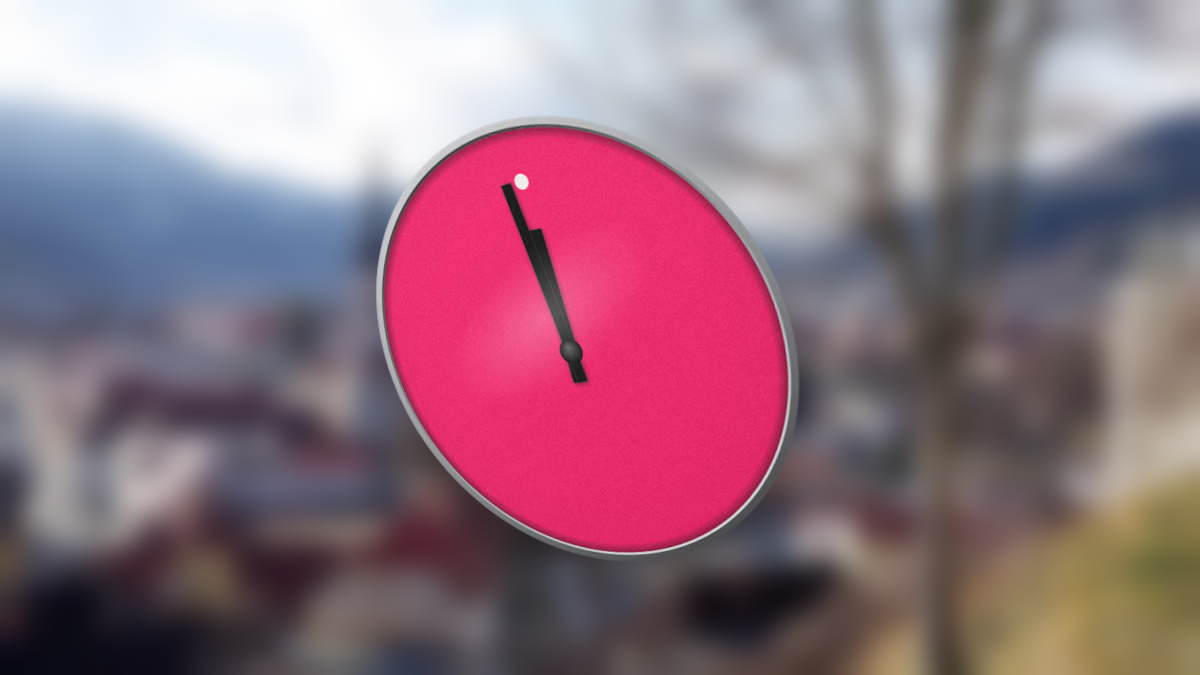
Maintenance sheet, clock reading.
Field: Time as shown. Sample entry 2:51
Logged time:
11:59
